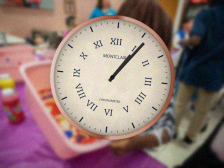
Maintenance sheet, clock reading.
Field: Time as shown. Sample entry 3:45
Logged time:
1:06
